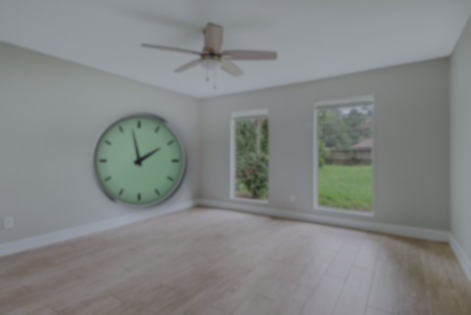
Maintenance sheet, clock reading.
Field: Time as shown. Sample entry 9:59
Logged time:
1:58
